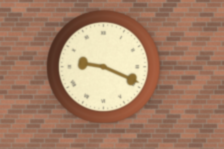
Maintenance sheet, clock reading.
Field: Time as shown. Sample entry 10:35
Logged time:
9:19
